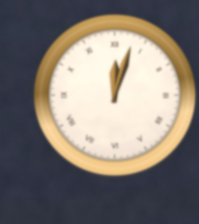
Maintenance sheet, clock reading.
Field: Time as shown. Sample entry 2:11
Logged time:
12:03
